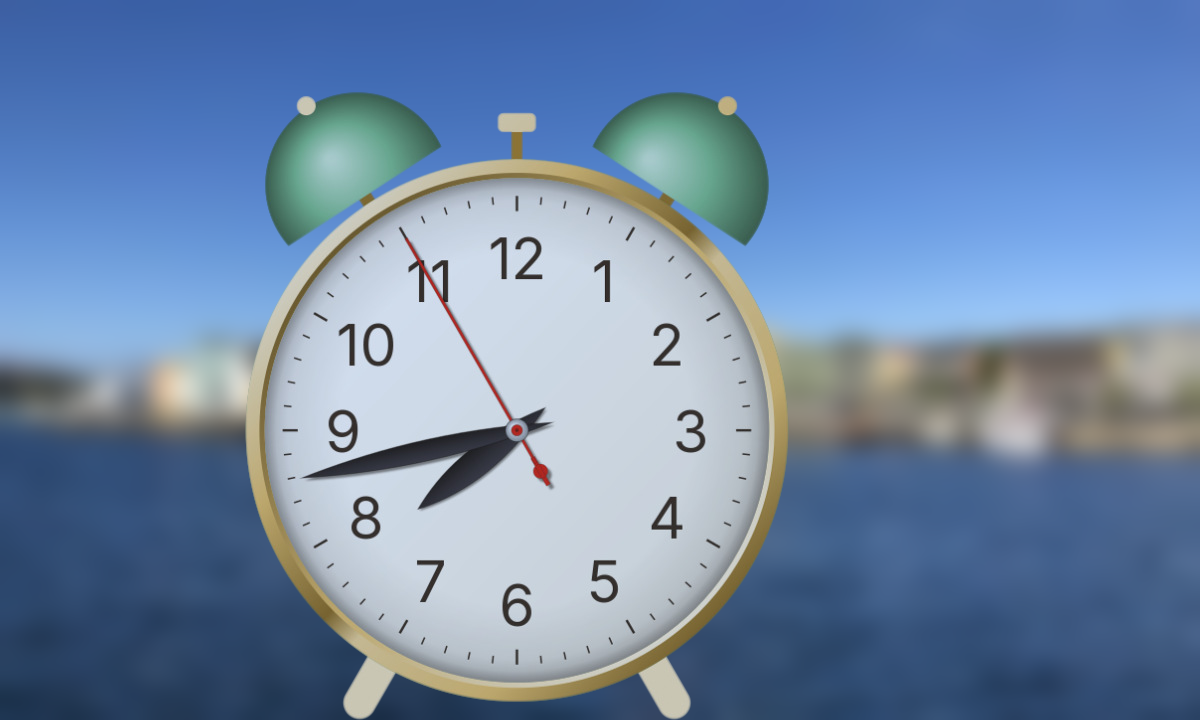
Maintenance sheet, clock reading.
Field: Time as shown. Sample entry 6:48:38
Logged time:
7:42:55
